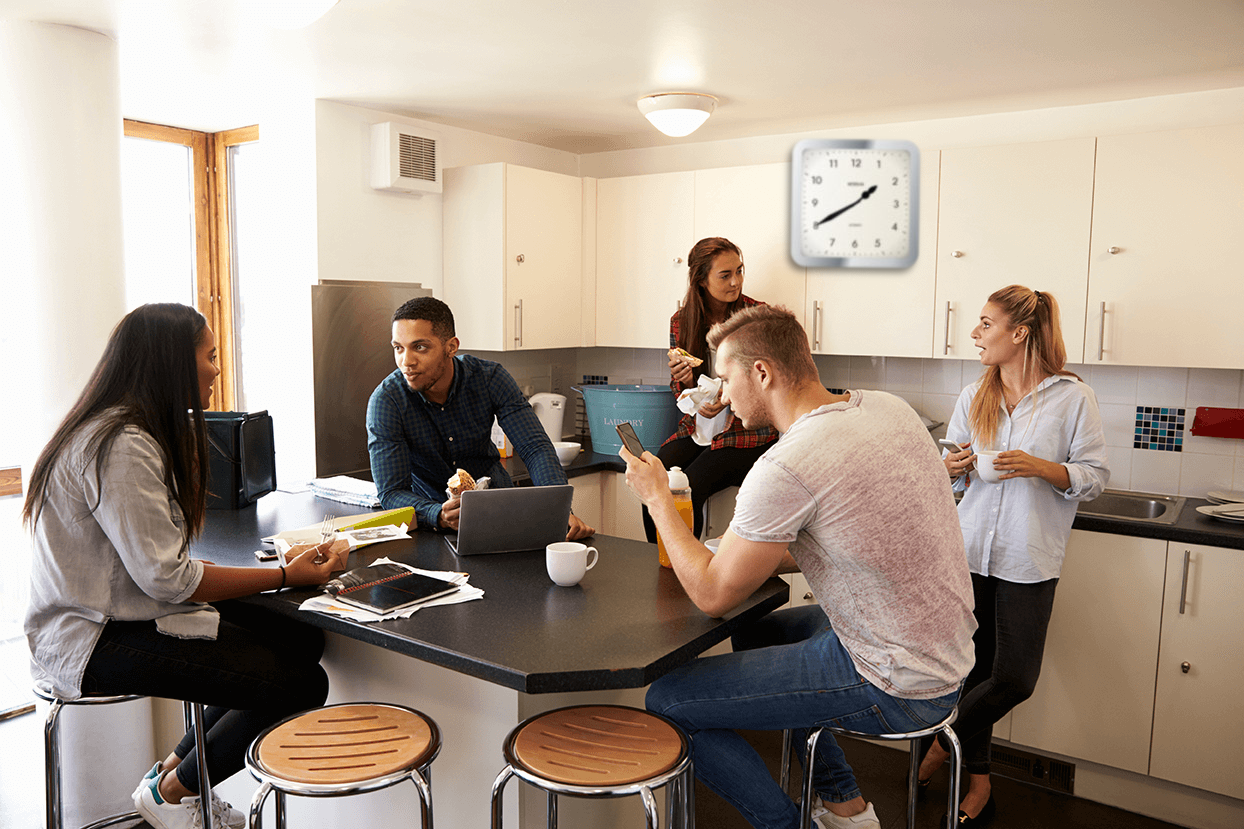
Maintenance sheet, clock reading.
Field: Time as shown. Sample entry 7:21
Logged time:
1:40
